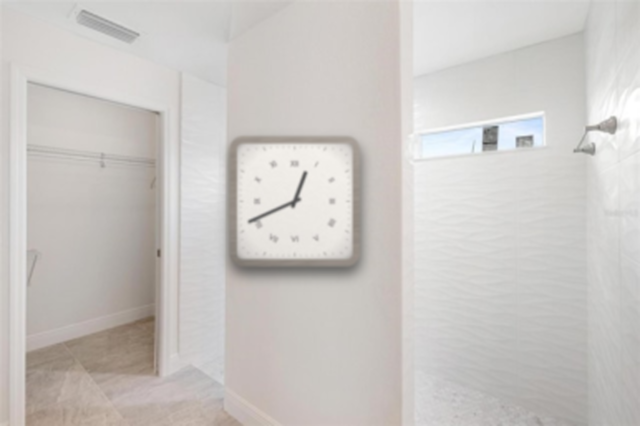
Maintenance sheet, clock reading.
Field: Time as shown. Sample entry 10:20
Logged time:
12:41
